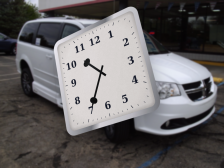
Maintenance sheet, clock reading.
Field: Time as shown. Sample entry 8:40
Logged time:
10:35
